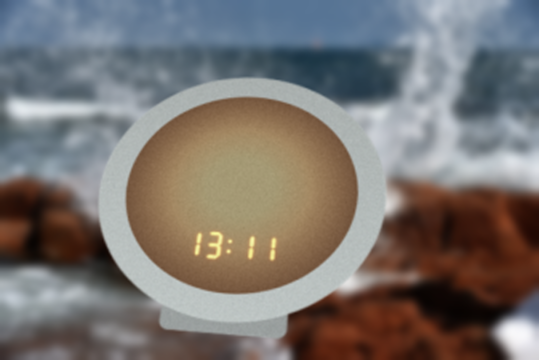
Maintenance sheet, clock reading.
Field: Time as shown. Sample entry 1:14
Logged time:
13:11
